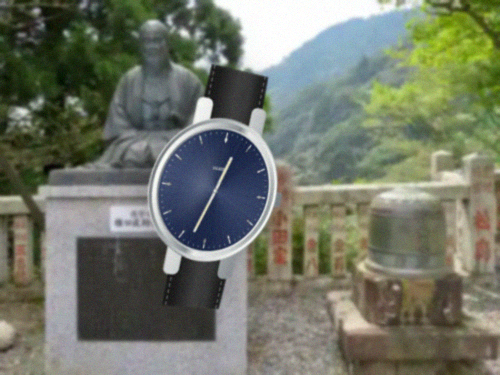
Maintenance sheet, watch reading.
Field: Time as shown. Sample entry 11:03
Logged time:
12:33
